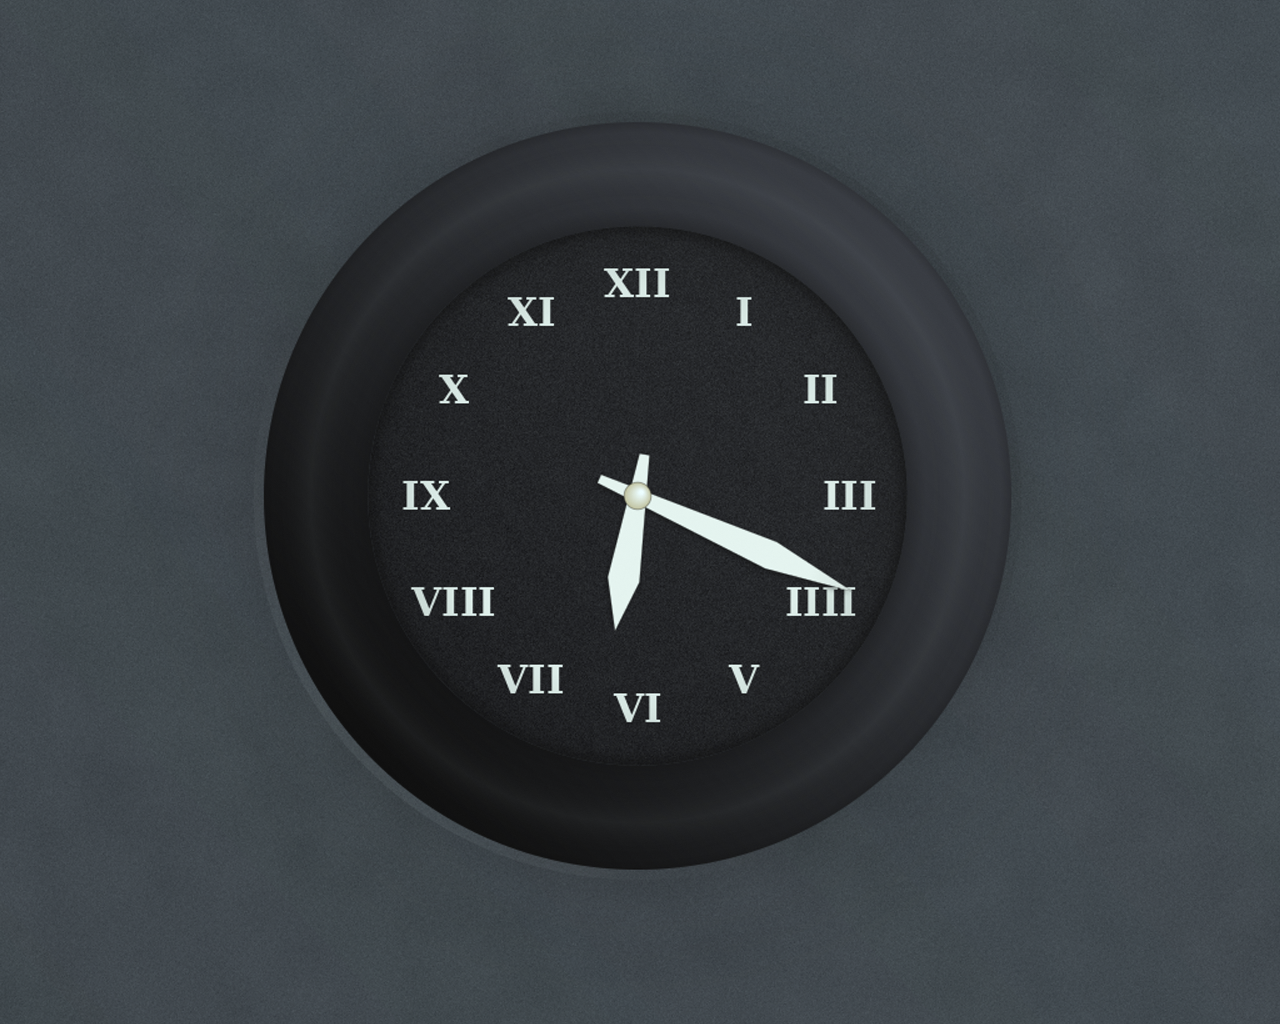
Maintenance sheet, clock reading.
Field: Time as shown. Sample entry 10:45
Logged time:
6:19
